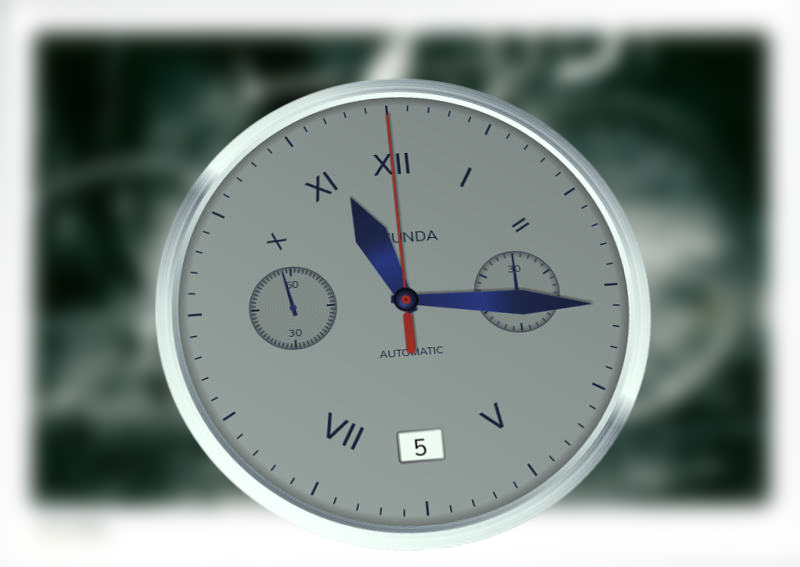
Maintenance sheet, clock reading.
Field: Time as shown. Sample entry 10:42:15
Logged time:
11:15:58
